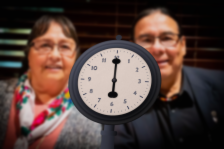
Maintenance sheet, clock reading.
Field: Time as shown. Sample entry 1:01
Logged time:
6:00
